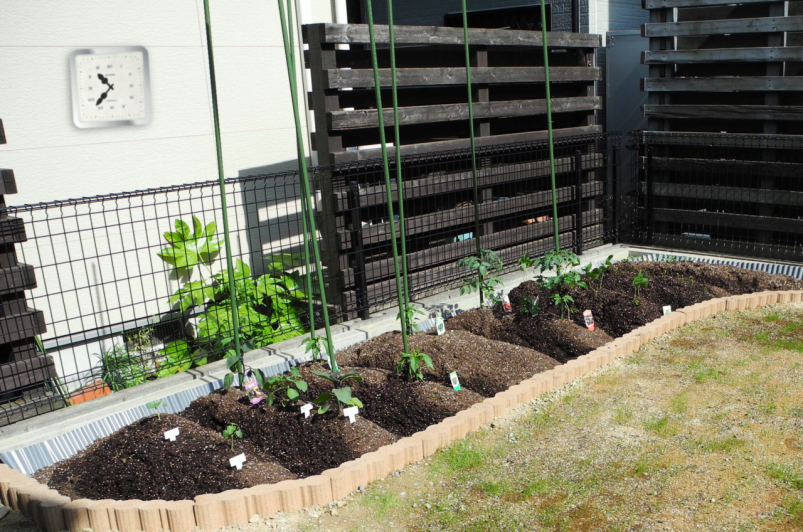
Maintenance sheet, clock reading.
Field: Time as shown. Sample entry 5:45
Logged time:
10:37
